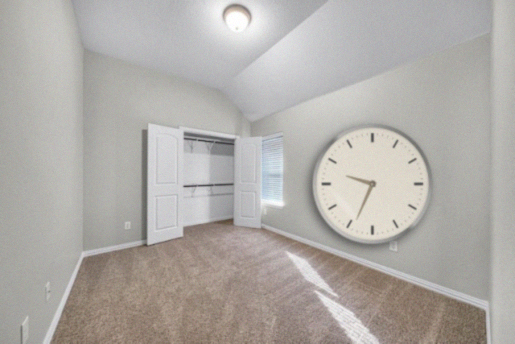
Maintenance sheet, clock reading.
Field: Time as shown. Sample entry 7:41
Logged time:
9:34
